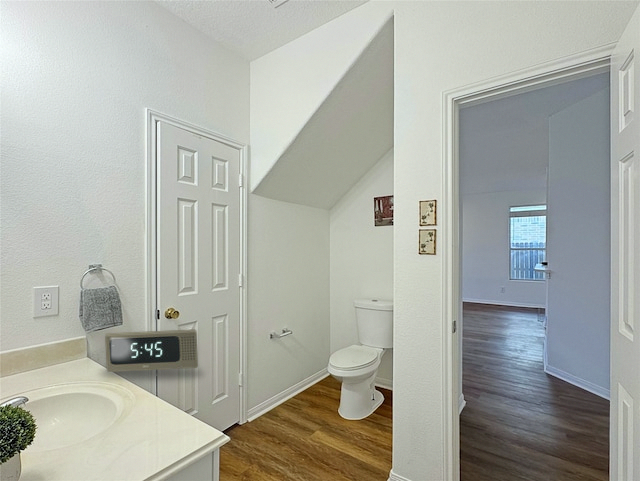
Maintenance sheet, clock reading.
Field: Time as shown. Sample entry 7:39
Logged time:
5:45
